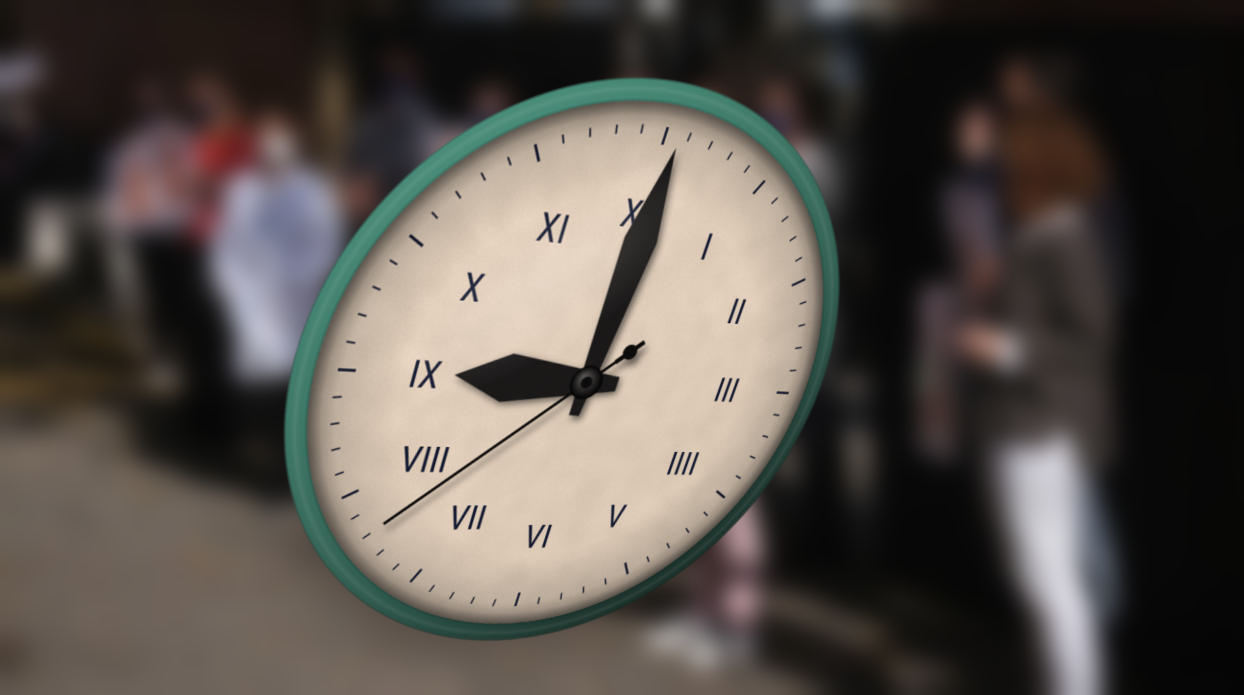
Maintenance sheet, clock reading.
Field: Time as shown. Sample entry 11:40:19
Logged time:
9:00:38
